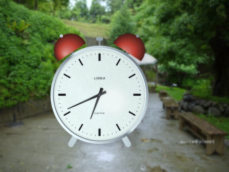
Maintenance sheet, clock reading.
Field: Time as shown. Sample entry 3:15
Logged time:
6:41
